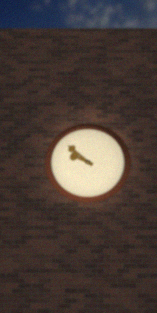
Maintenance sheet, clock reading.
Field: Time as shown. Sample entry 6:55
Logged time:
9:52
